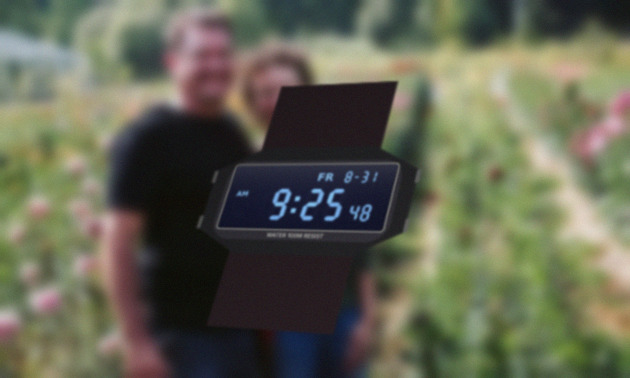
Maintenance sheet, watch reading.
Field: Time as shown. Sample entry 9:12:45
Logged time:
9:25:48
